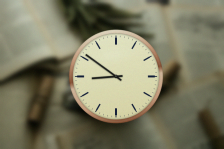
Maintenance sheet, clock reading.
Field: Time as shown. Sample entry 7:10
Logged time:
8:51
